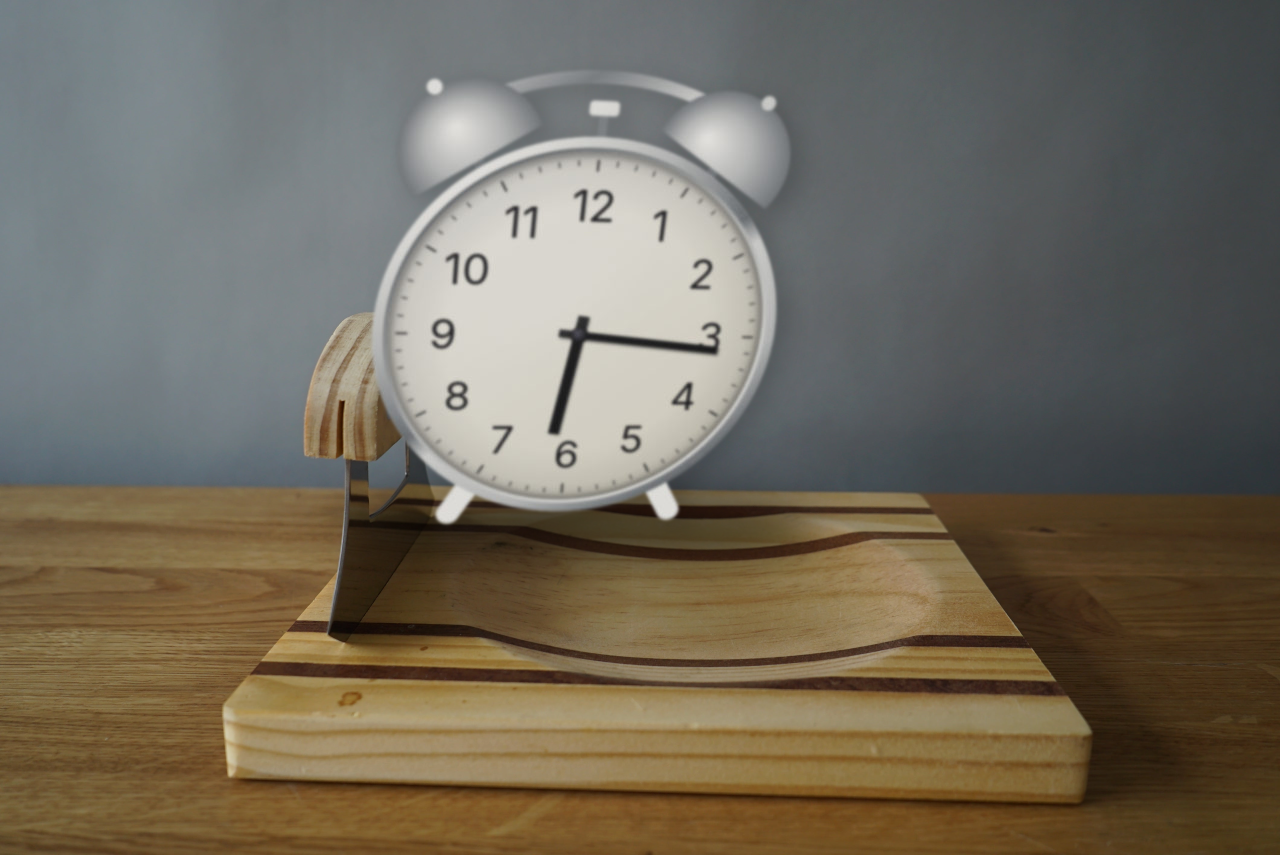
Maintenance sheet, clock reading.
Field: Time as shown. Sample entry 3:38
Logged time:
6:16
